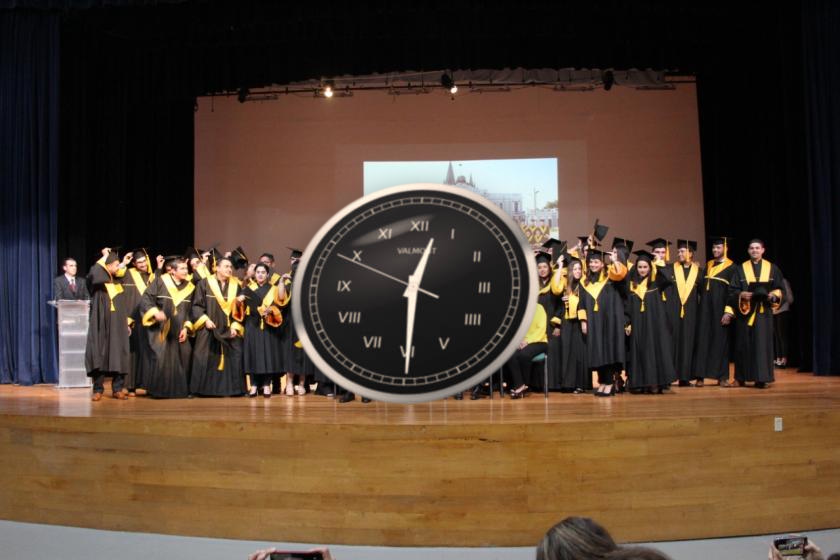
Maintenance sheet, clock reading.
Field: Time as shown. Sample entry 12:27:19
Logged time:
12:29:49
